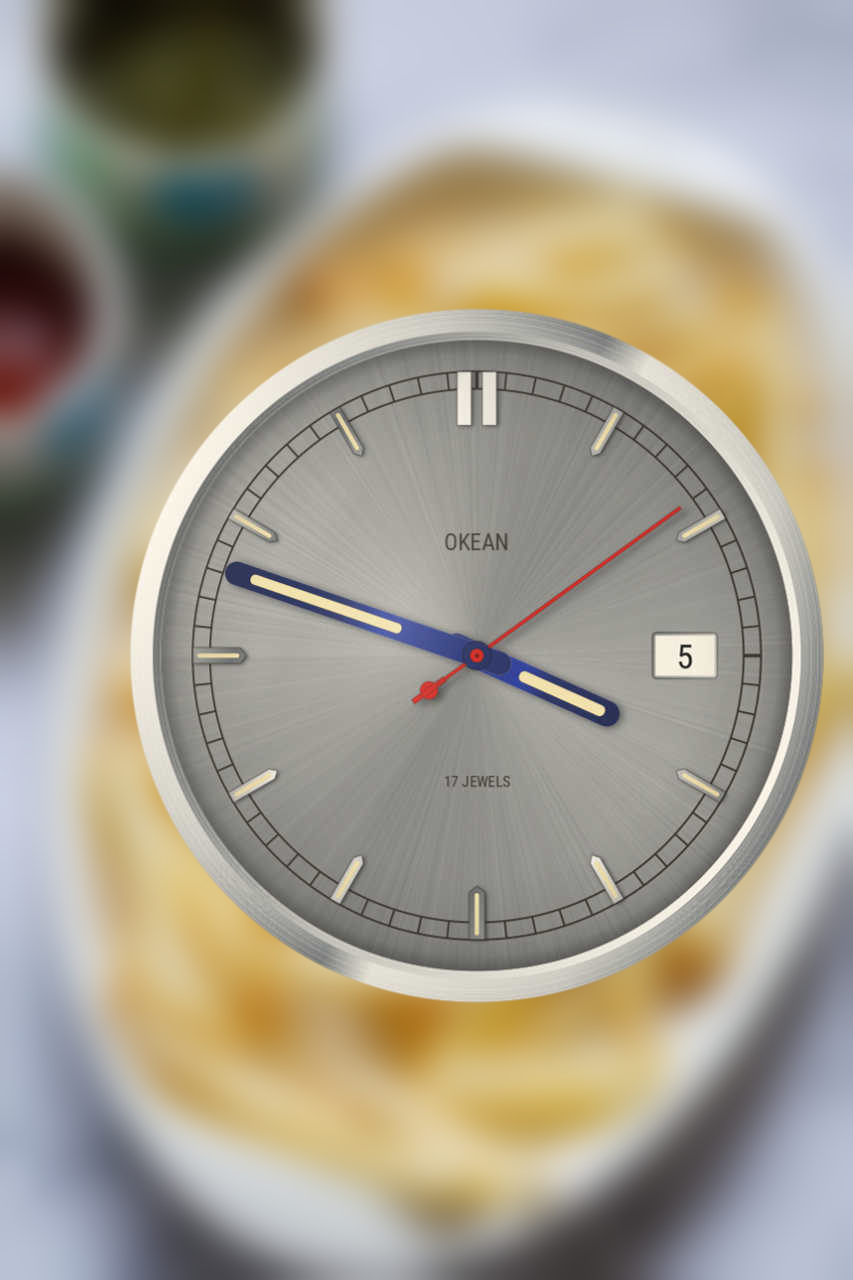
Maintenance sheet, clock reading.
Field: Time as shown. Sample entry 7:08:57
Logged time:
3:48:09
